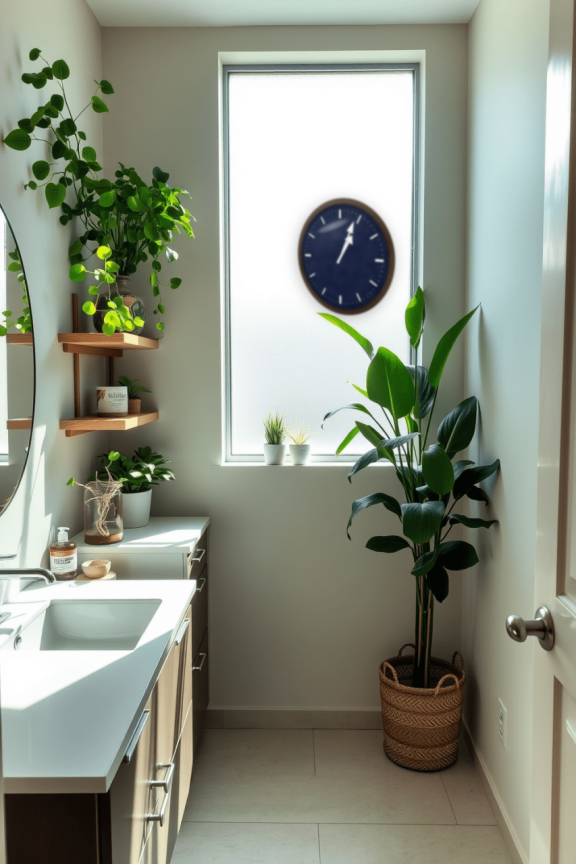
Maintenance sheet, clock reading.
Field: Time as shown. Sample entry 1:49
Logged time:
1:04
